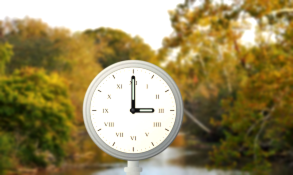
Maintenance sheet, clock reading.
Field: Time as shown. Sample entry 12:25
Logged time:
3:00
